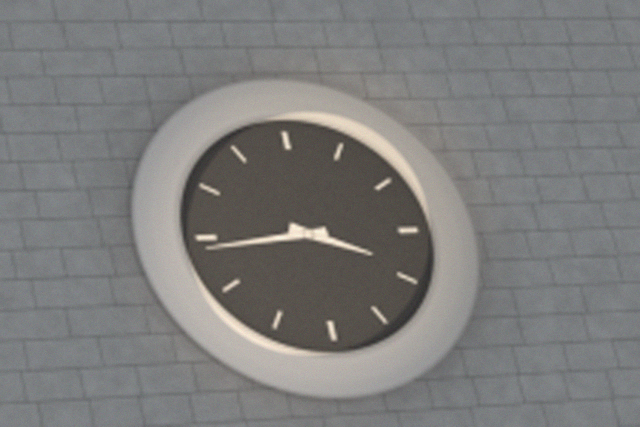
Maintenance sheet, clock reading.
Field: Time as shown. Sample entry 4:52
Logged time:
3:44
